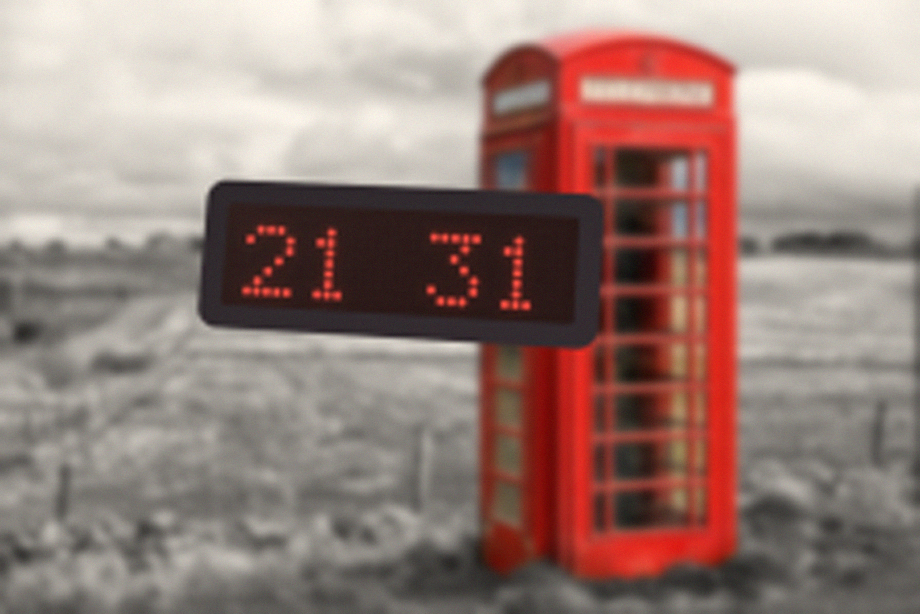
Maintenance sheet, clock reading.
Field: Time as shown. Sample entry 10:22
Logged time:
21:31
